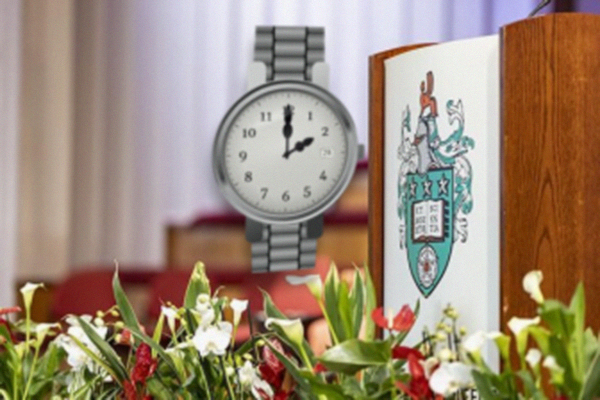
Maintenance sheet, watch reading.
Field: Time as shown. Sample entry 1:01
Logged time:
2:00
